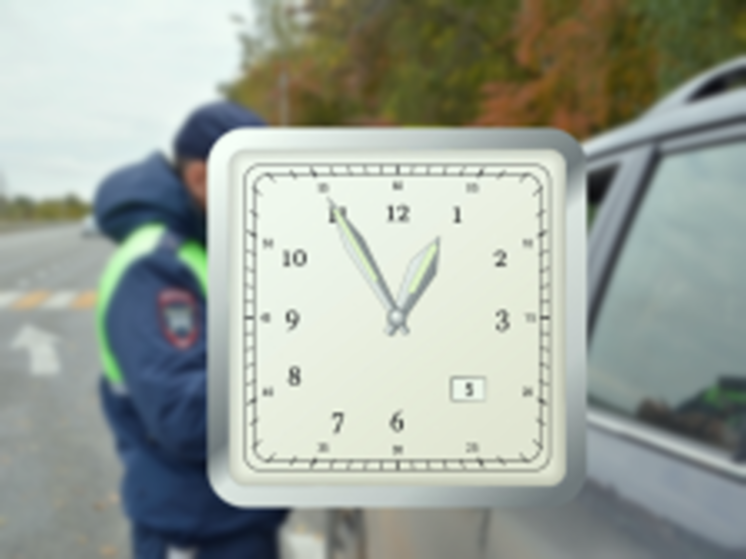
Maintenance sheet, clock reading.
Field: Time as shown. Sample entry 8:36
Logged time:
12:55
